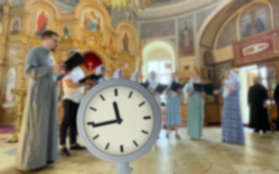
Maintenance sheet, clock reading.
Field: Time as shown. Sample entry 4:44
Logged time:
11:44
